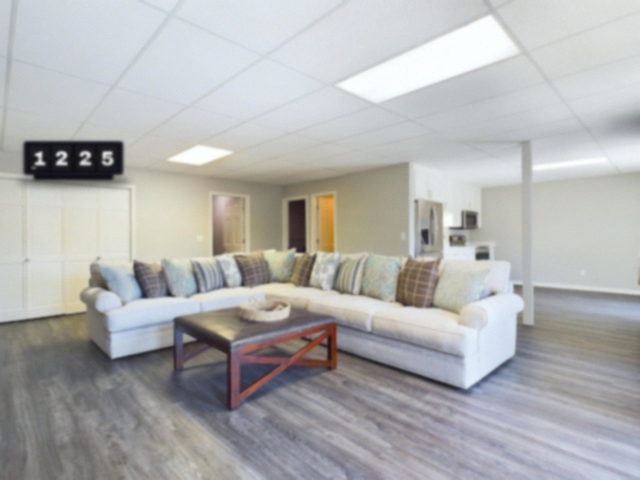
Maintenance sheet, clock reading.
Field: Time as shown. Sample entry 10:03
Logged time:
12:25
